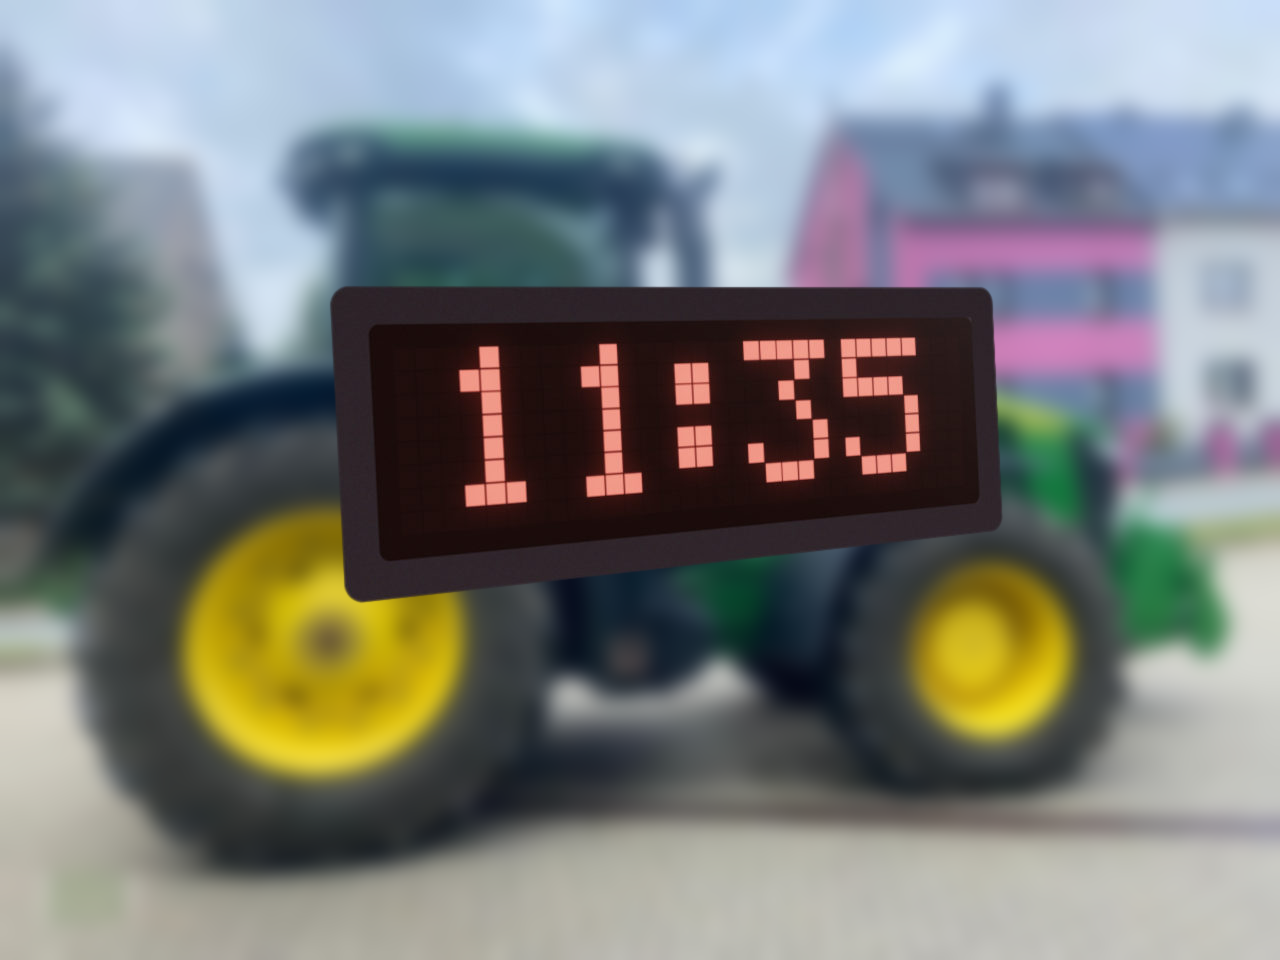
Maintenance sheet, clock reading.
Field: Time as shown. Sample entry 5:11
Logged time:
11:35
